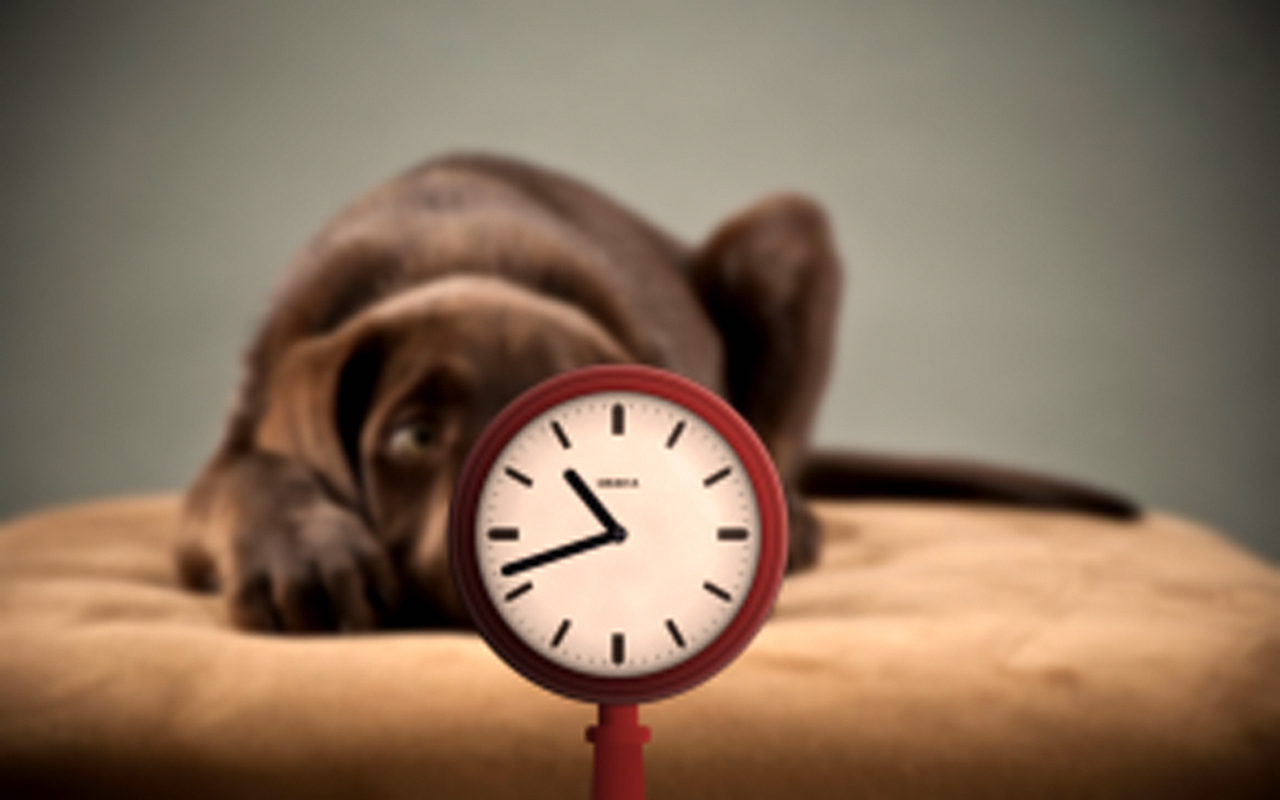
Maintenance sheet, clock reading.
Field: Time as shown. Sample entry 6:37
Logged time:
10:42
